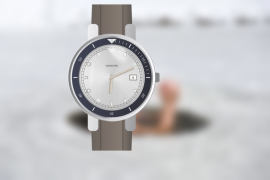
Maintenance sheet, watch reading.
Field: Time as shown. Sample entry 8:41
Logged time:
6:11
